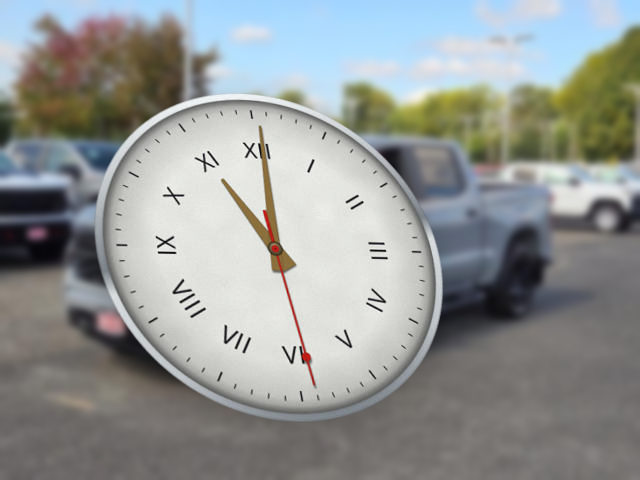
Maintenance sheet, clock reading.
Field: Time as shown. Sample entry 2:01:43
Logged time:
11:00:29
